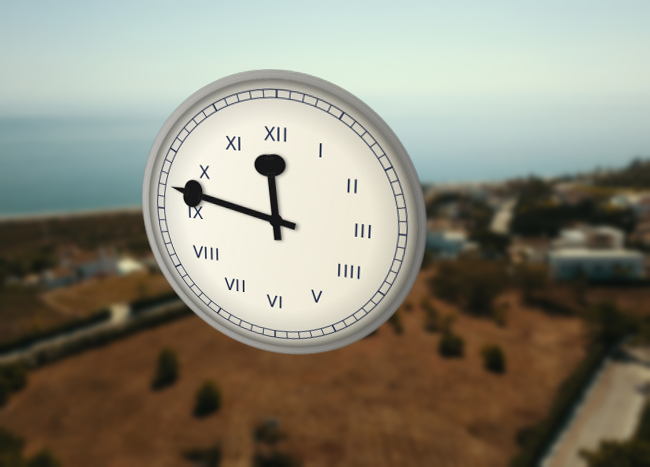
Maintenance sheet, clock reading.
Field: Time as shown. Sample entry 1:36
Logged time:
11:47
